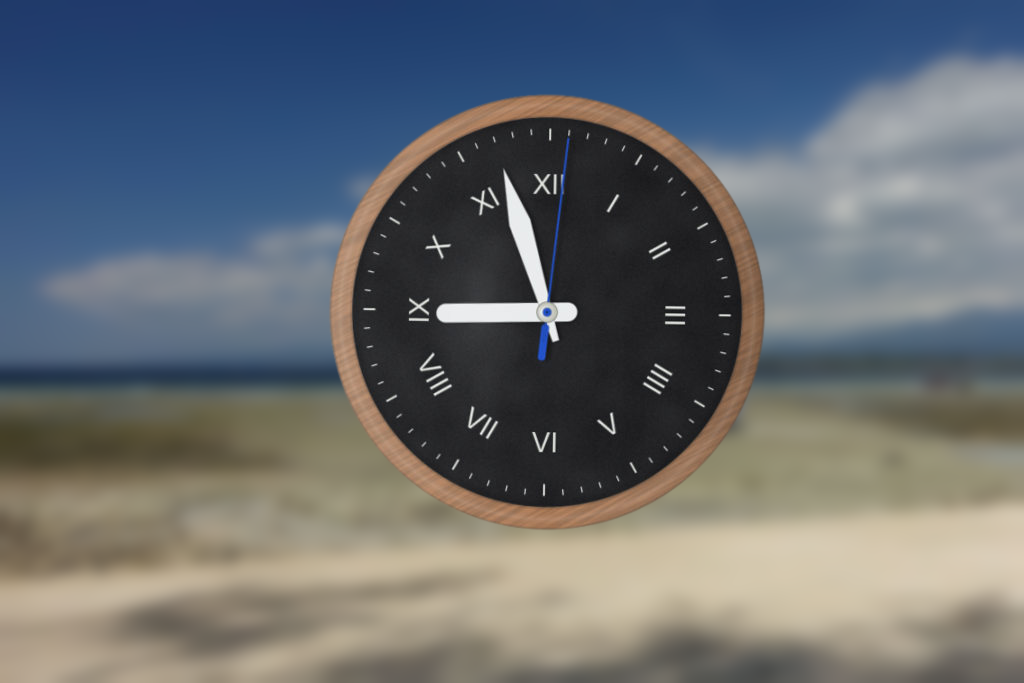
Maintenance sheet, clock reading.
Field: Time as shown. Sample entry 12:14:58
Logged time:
8:57:01
